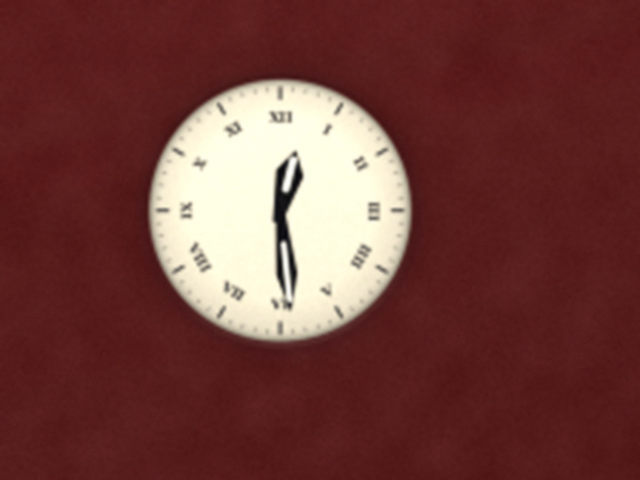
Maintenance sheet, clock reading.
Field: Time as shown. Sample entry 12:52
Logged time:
12:29
